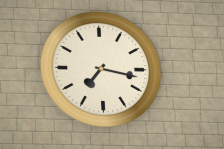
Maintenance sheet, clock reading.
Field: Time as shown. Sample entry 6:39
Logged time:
7:17
